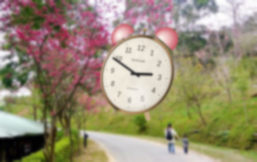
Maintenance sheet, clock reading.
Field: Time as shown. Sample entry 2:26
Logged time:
2:49
